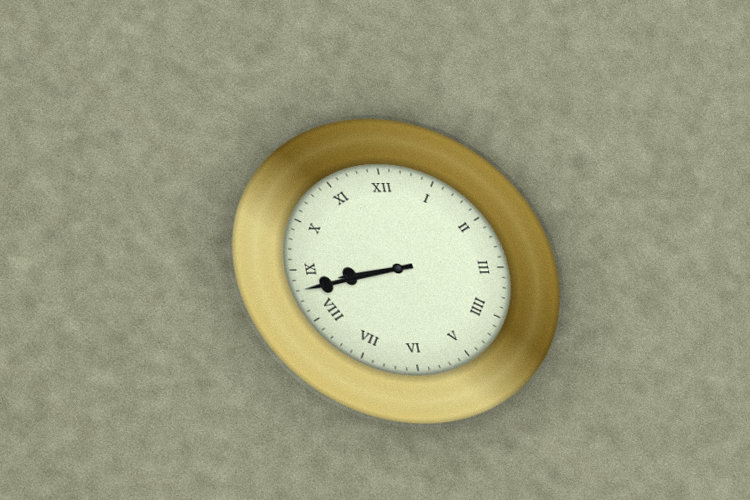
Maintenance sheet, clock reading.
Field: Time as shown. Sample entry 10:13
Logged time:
8:43
